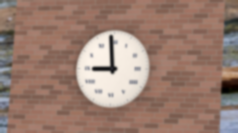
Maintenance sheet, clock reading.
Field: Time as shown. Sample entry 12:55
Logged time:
8:59
